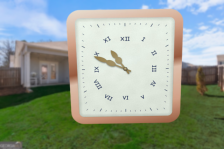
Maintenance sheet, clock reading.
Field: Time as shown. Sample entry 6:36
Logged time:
10:49
